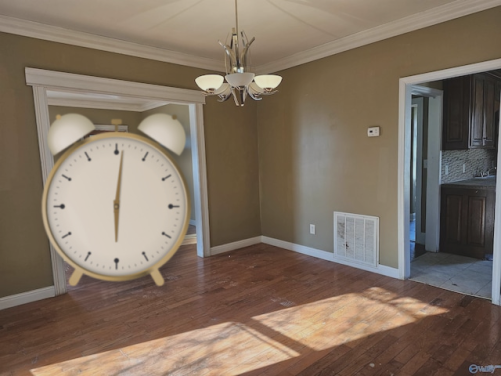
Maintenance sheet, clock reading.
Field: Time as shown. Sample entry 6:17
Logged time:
6:01
